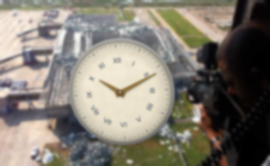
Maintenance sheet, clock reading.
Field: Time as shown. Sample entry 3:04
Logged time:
10:11
